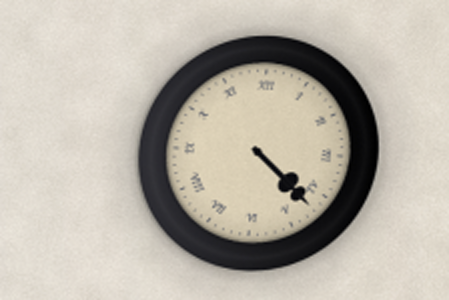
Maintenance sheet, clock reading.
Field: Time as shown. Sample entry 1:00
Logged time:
4:22
